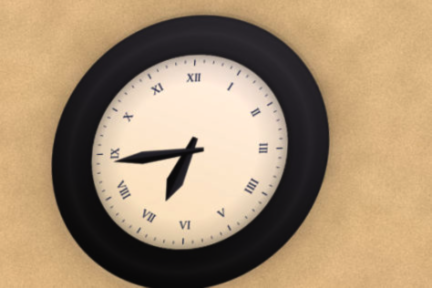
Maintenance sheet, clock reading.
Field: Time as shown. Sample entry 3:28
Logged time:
6:44
